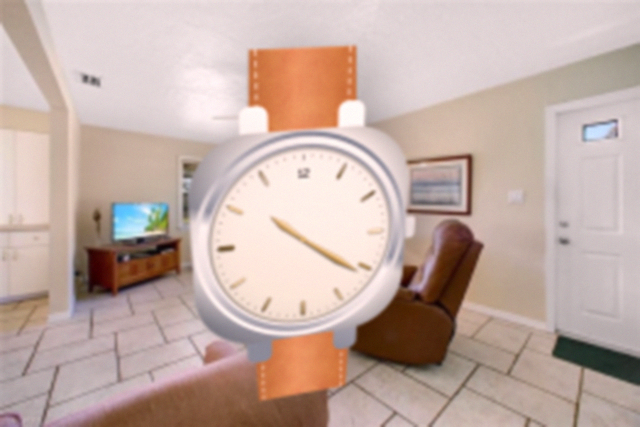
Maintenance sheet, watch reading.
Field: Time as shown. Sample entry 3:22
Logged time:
10:21
